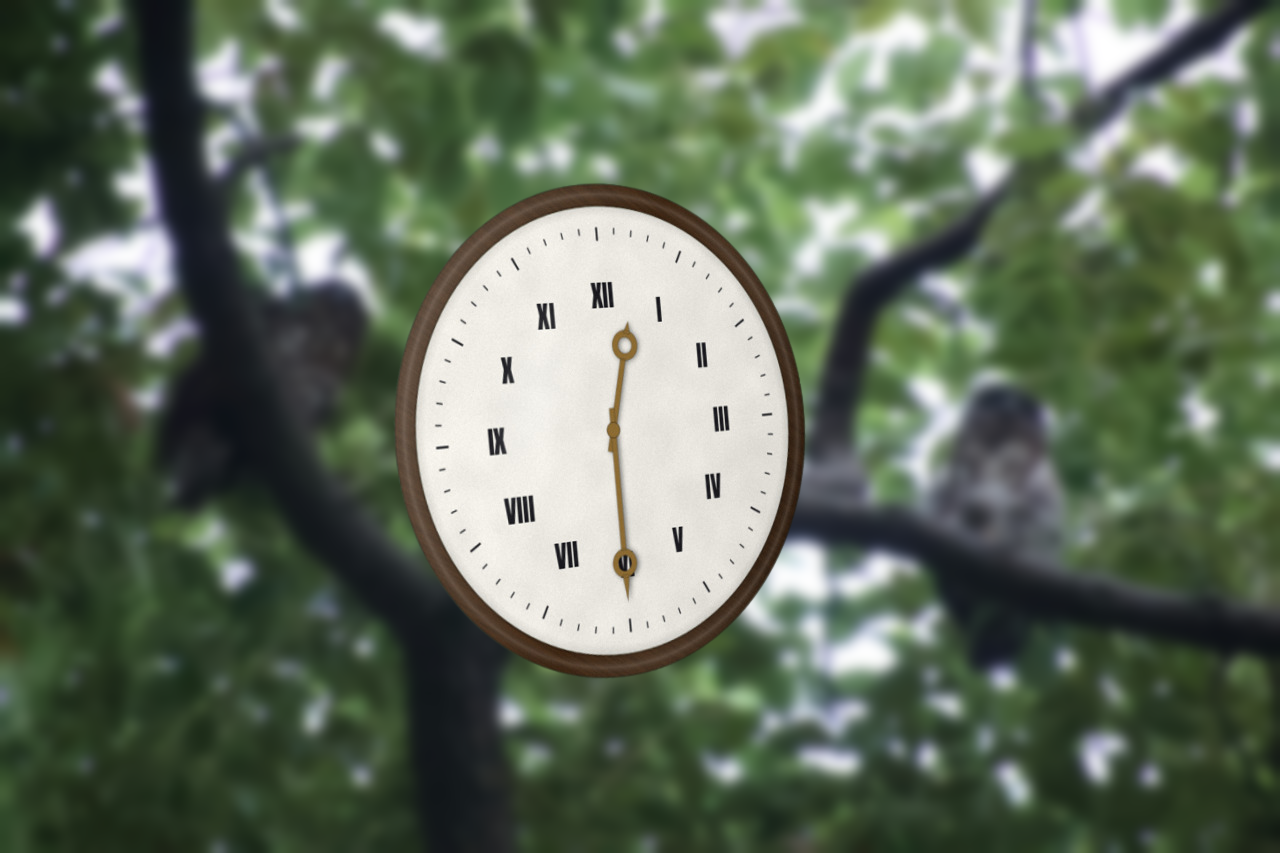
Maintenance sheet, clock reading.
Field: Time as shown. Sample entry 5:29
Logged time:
12:30
